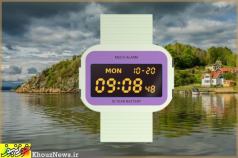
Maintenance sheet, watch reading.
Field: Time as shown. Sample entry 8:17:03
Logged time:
9:08:48
